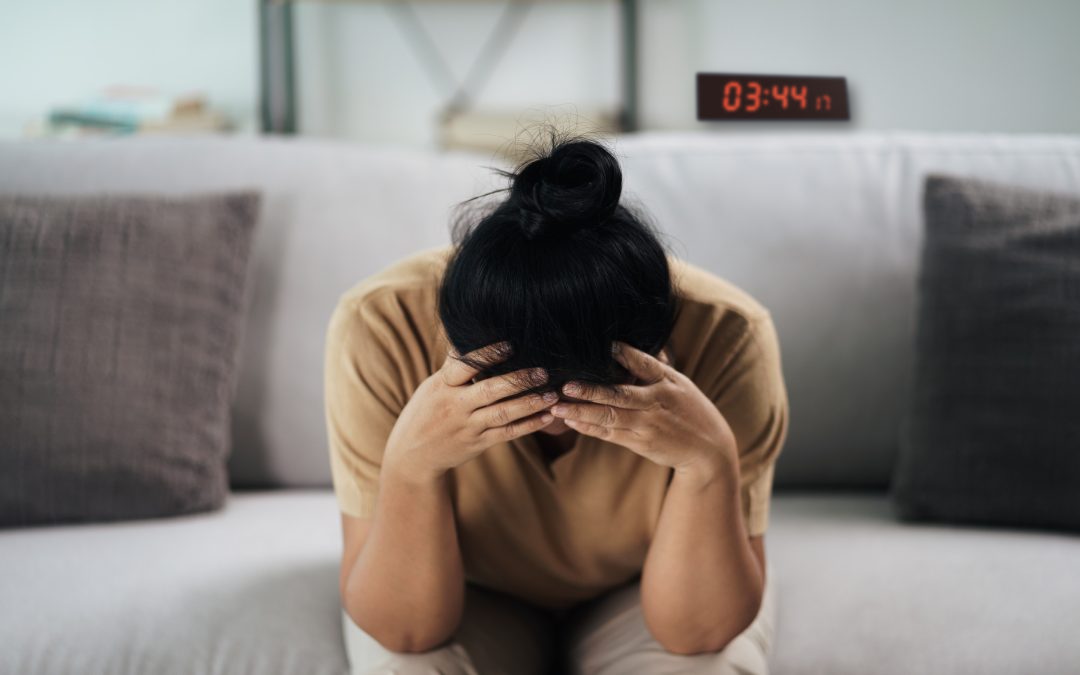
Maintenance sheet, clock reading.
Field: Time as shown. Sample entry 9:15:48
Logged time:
3:44:17
